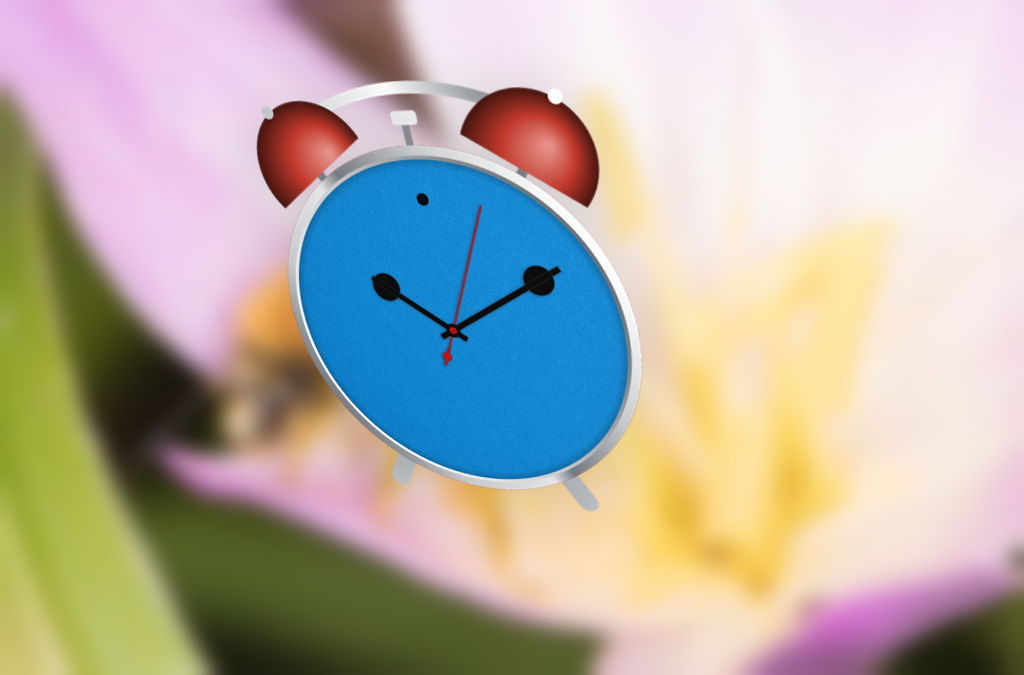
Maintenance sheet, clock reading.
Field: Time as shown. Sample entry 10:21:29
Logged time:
10:10:04
